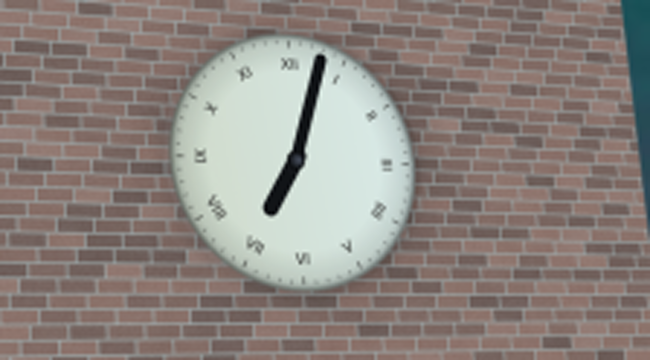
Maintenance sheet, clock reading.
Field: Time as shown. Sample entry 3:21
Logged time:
7:03
